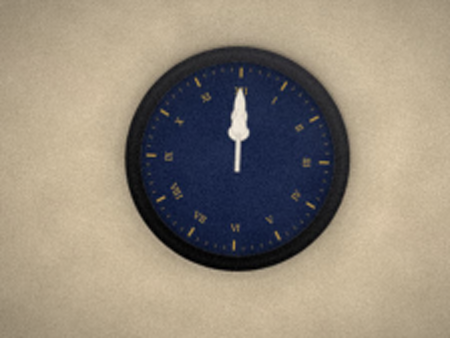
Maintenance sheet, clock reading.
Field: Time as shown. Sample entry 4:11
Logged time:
12:00
